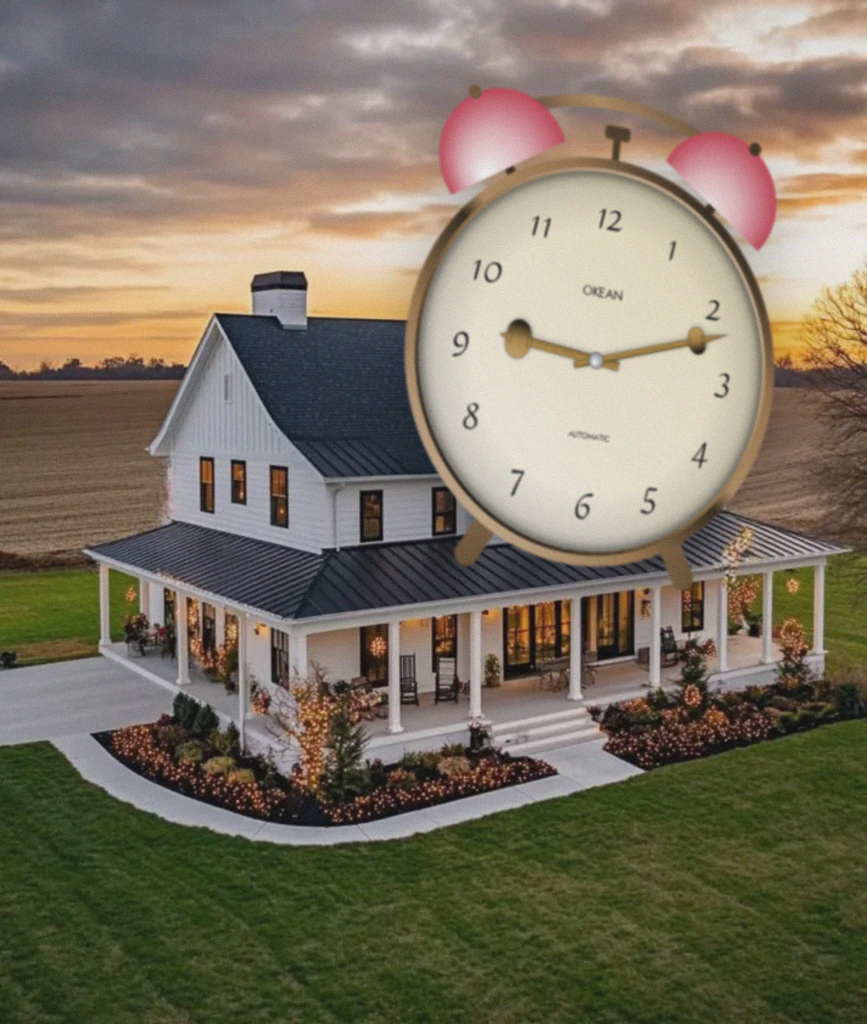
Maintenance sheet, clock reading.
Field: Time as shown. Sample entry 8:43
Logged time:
9:12
